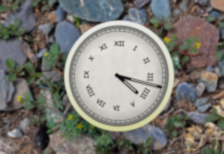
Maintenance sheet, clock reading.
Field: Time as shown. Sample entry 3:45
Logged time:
4:17
